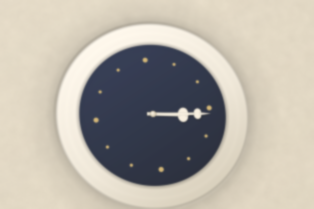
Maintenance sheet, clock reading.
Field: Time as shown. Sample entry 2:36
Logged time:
3:16
